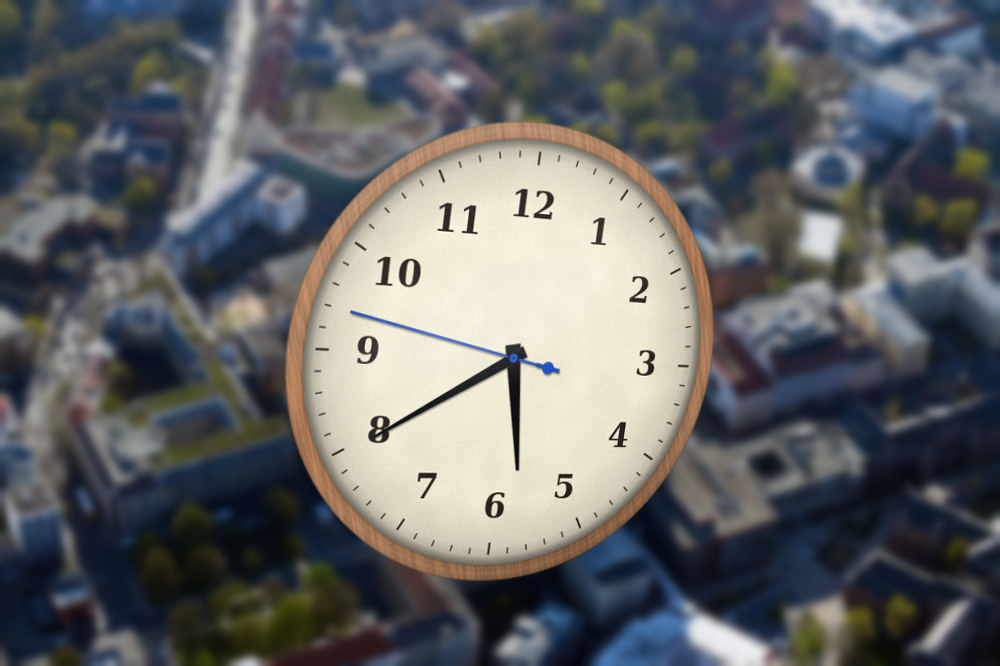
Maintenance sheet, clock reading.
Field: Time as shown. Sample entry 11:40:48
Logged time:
5:39:47
